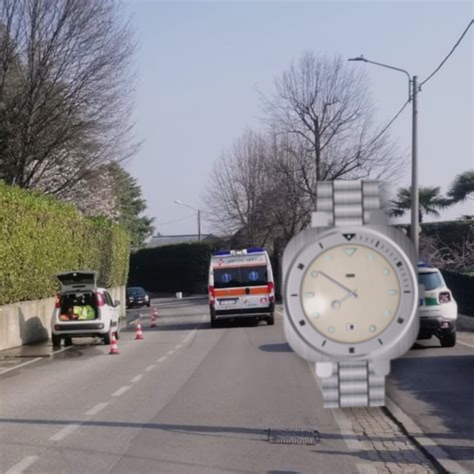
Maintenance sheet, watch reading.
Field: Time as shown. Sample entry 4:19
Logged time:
7:51
